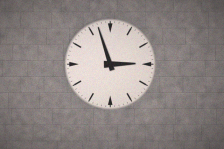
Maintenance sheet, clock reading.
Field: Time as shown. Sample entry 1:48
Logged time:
2:57
